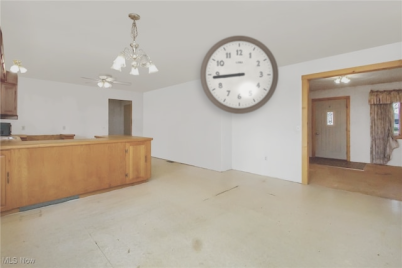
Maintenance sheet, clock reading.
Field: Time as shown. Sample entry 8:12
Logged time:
8:44
